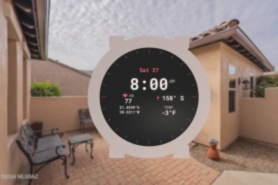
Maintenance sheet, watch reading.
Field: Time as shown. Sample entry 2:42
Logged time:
8:00
